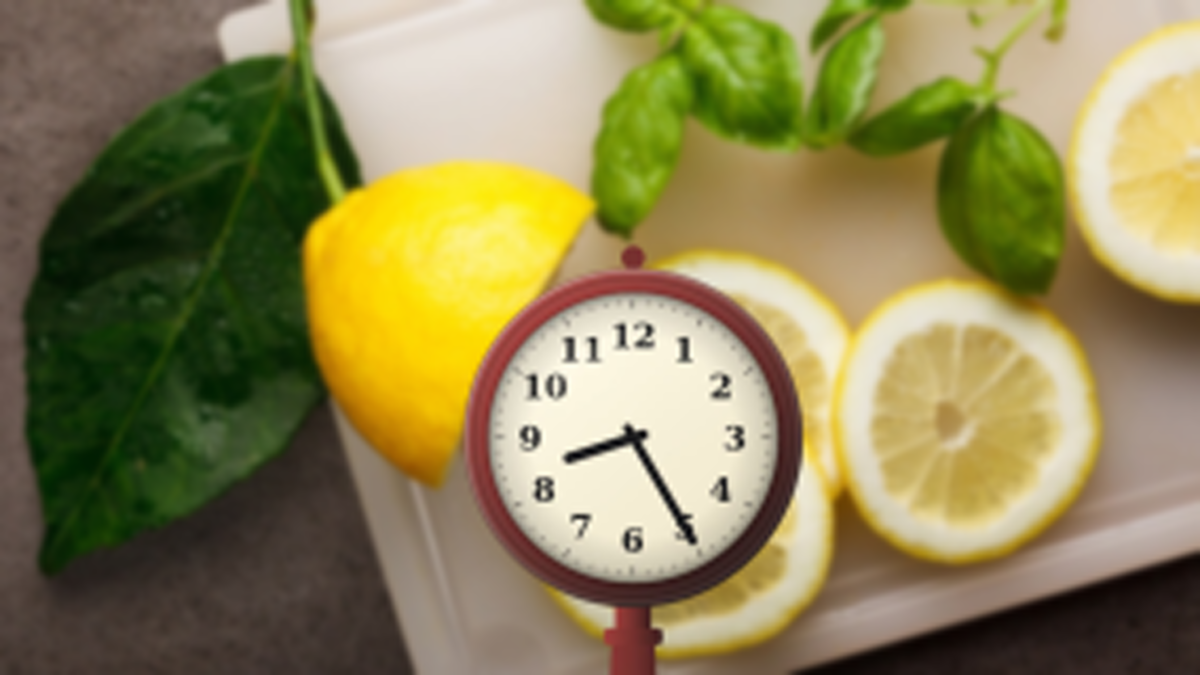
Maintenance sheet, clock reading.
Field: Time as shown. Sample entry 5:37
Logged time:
8:25
